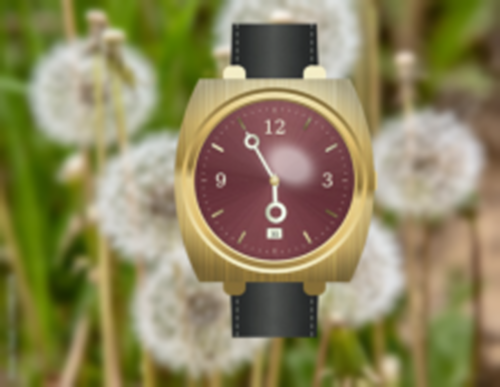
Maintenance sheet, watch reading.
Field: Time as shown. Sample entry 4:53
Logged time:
5:55
